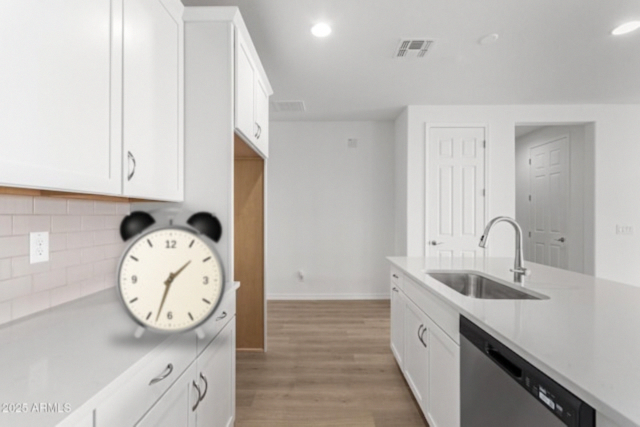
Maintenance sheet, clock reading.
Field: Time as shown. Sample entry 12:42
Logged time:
1:33
